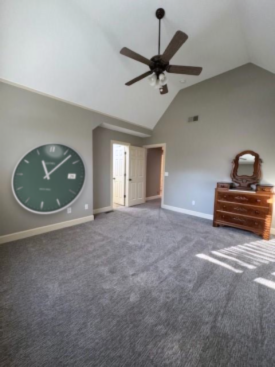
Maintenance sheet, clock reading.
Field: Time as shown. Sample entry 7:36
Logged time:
11:07
